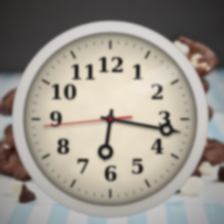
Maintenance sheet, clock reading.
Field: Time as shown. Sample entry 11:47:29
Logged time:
6:16:44
